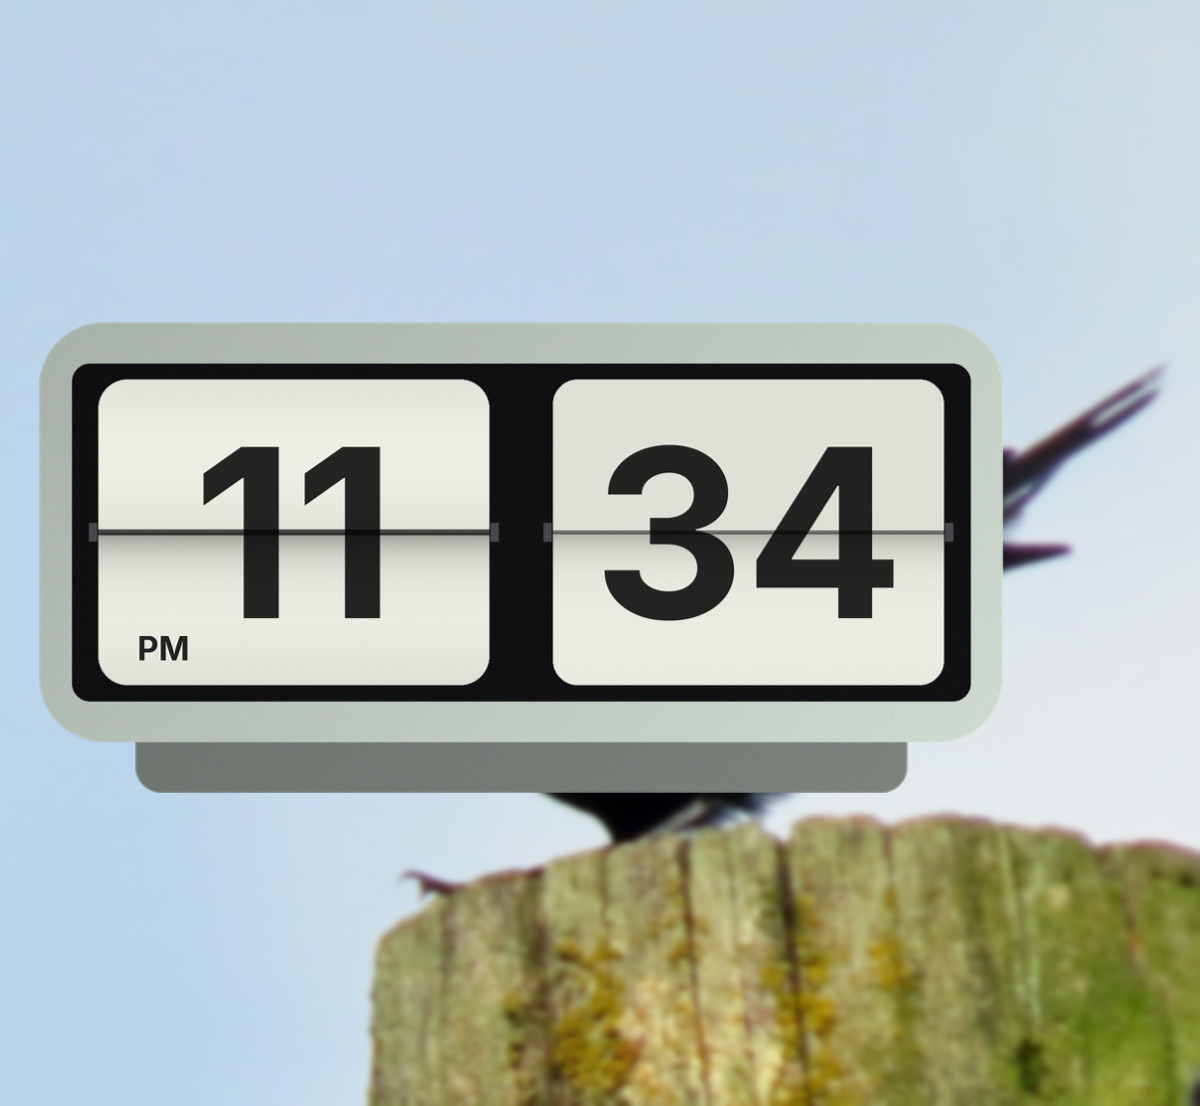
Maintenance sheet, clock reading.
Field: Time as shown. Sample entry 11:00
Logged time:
11:34
